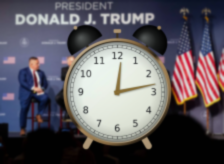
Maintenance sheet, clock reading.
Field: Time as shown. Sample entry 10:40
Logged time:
12:13
